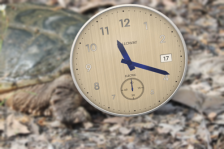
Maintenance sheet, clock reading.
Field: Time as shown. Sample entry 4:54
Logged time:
11:19
